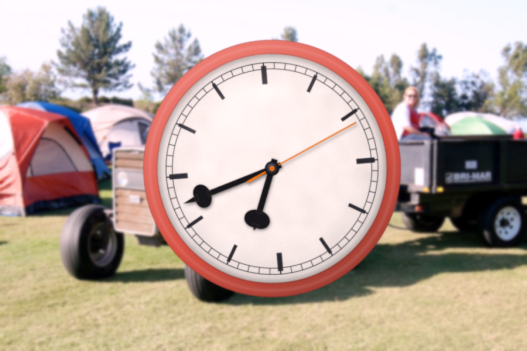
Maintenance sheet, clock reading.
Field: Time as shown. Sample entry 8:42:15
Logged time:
6:42:11
